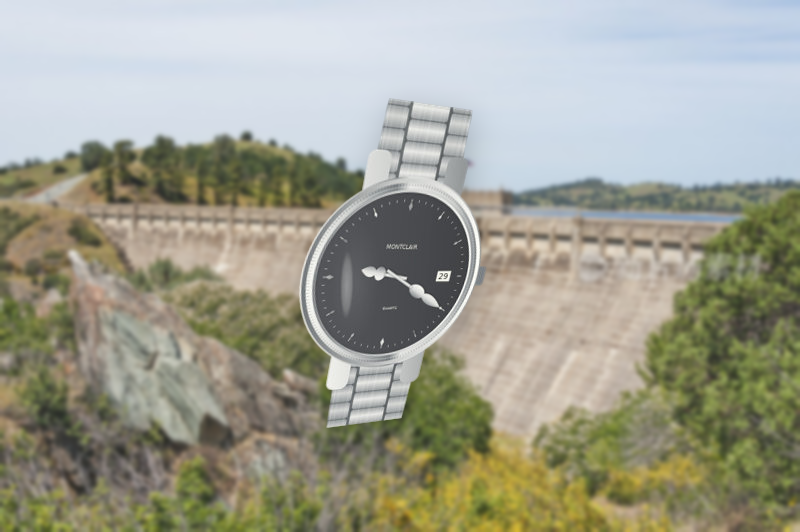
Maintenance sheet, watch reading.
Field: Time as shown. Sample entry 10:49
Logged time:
9:20
